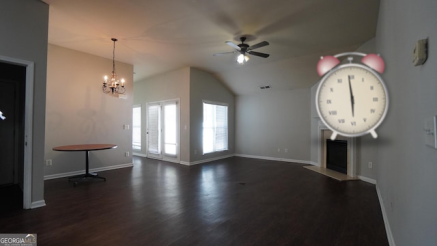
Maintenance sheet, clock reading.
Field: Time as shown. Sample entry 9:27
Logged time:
5:59
